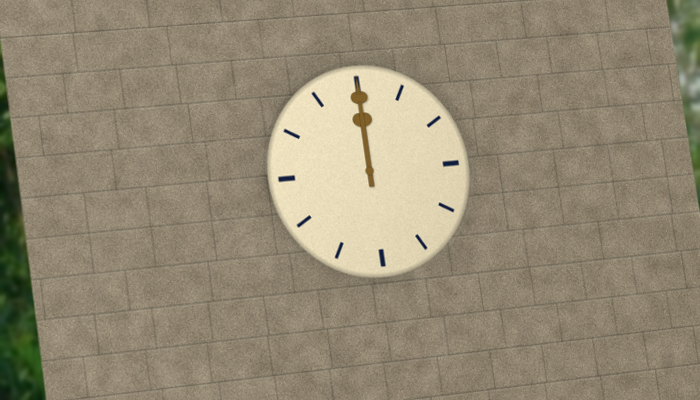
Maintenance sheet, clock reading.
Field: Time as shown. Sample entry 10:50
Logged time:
12:00
